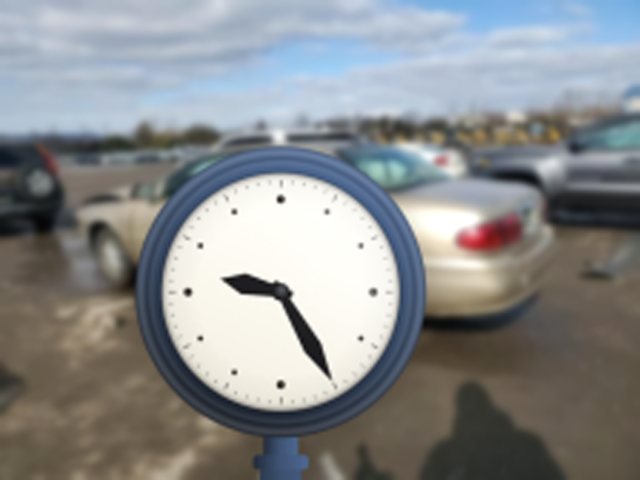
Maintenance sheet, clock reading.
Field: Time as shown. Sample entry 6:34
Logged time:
9:25
